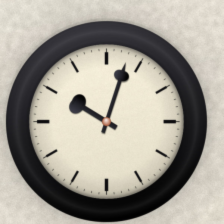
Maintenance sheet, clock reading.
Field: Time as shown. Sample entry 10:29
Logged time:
10:03
